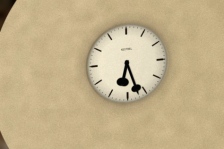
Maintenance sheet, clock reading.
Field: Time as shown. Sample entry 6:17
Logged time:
6:27
